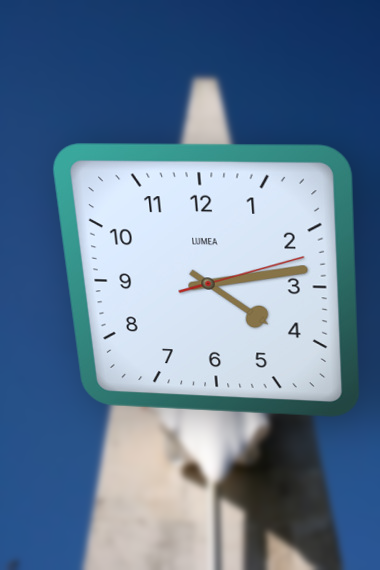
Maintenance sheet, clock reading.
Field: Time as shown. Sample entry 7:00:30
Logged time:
4:13:12
